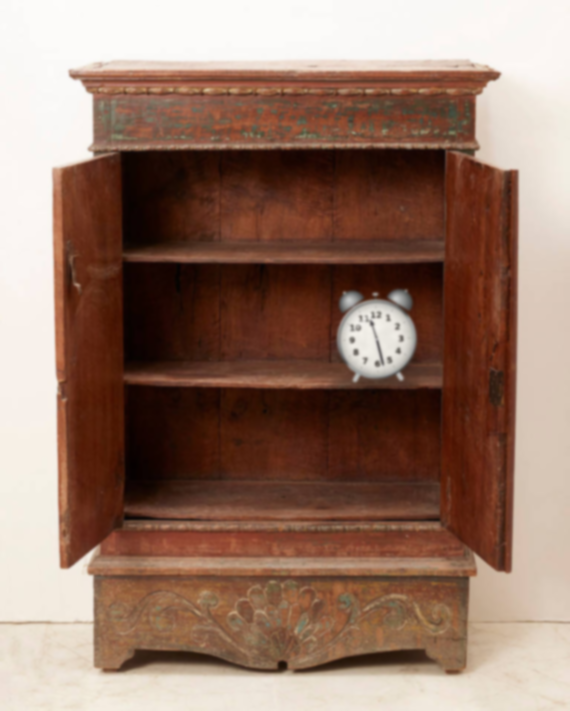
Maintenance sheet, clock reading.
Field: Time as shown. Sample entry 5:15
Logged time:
11:28
